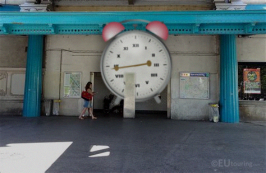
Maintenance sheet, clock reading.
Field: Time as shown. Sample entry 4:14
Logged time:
2:44
